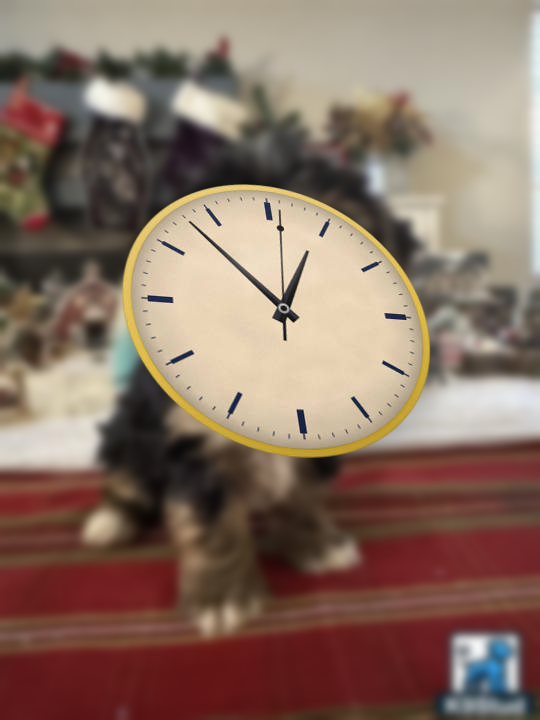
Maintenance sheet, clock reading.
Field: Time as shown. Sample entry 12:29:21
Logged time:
12:53:01
